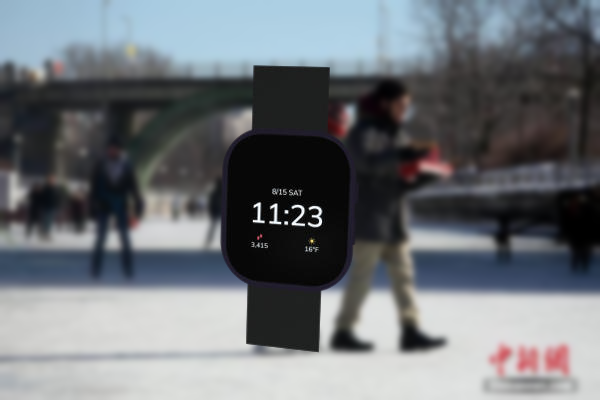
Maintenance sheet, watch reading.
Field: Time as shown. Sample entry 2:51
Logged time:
11:23
